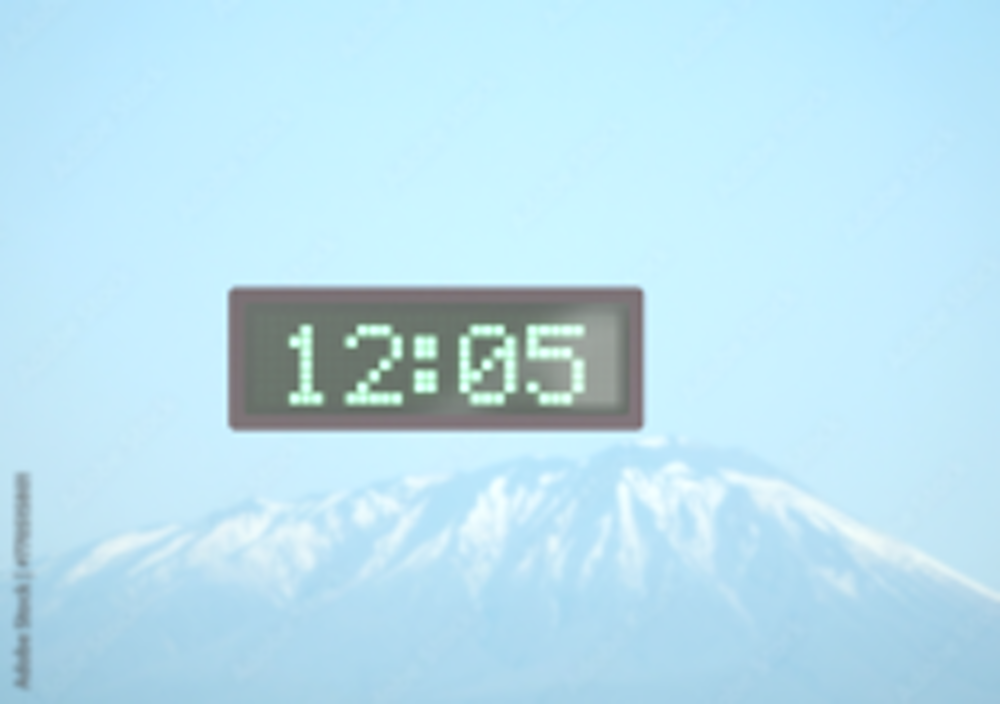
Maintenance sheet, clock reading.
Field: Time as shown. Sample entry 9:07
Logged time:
12:05
